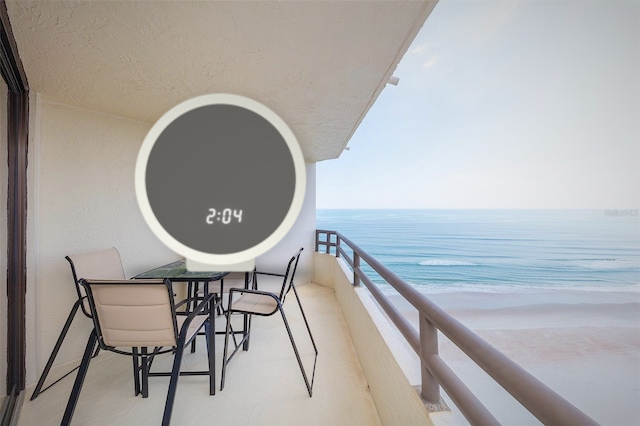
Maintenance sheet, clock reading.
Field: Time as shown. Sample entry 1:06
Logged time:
2:04
